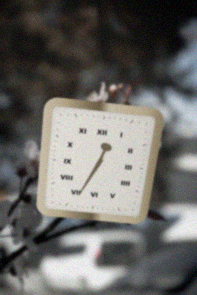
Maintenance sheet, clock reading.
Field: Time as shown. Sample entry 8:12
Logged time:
12:34
